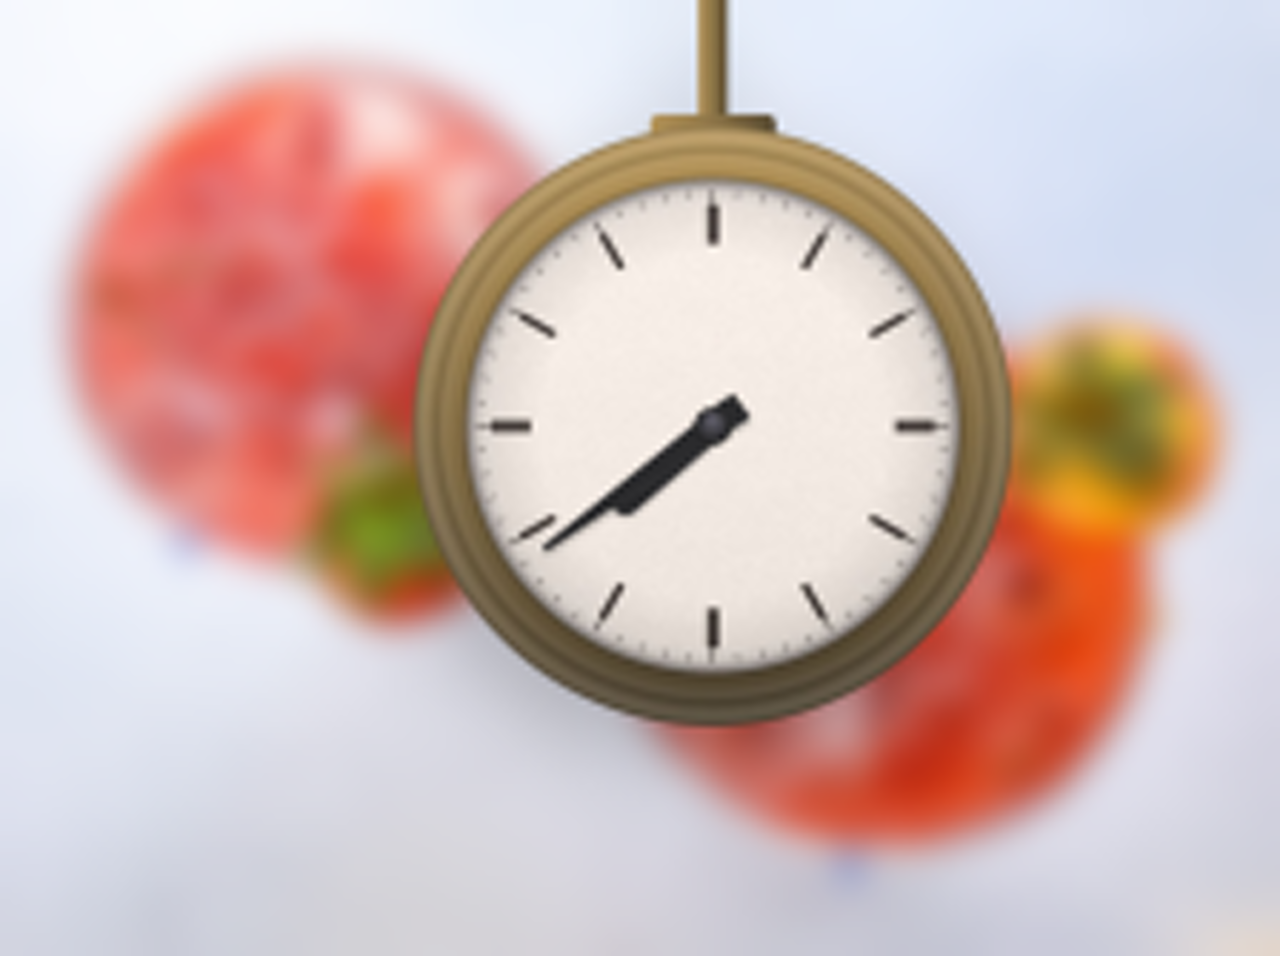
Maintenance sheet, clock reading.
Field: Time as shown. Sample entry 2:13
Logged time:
7:39
